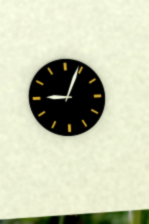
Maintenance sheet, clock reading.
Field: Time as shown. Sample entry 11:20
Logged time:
9:04
